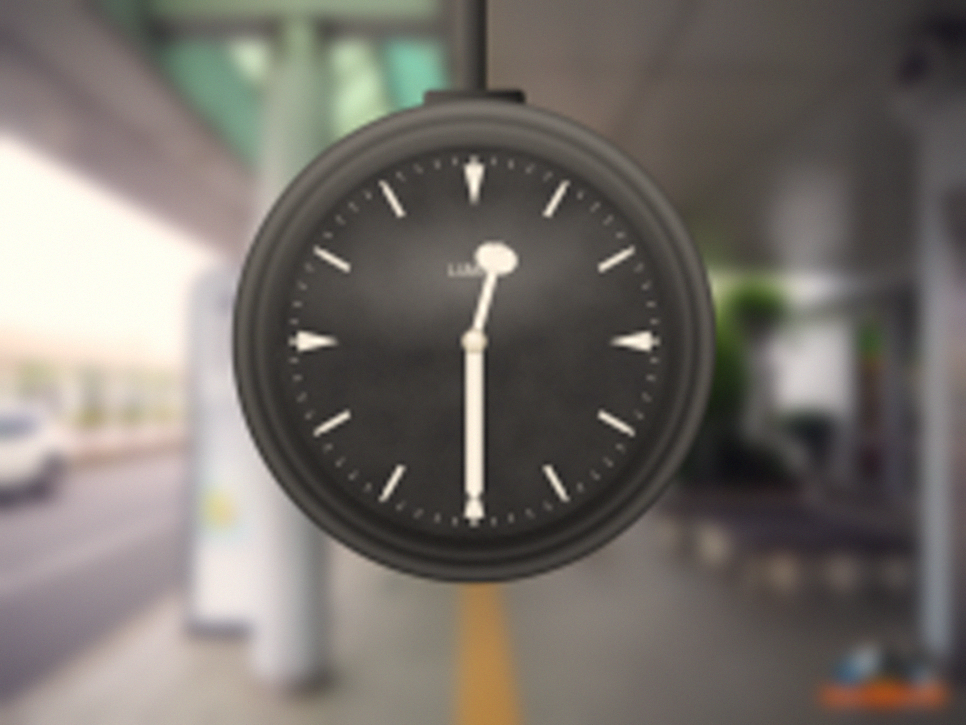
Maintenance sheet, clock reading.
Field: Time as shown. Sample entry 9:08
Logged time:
12:30
